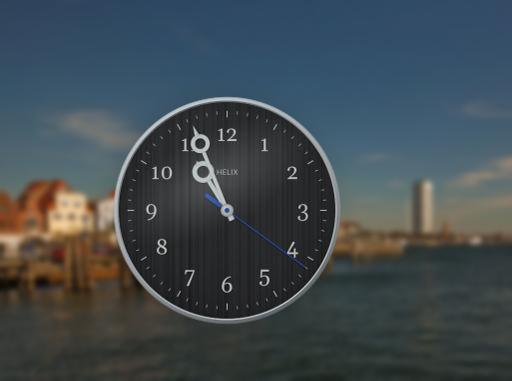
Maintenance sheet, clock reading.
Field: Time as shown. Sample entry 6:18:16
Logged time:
10:56:21
